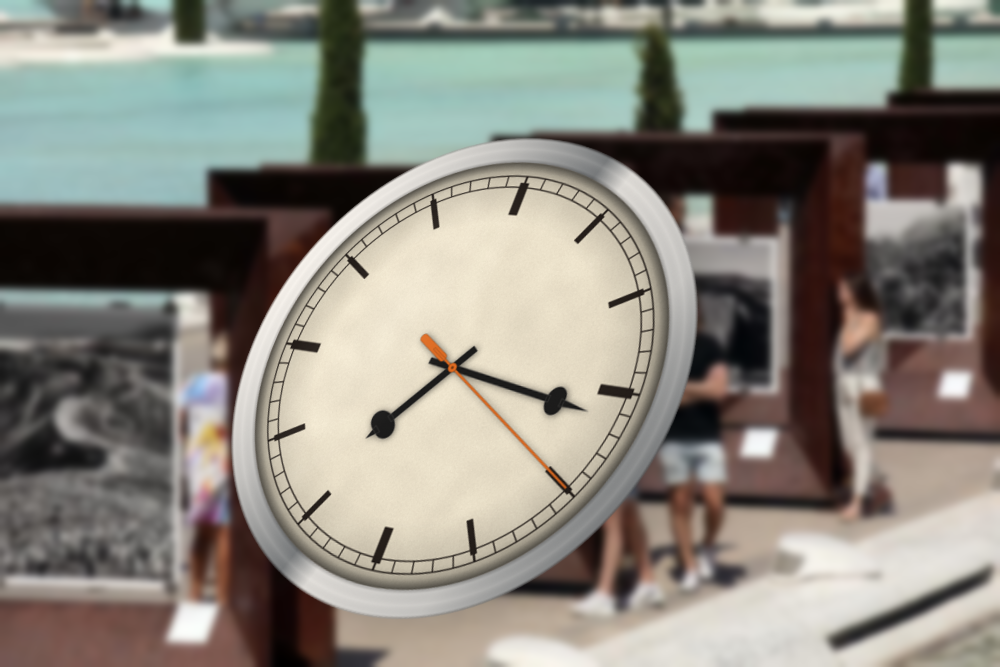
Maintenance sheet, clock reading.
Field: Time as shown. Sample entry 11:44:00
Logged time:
7:16:20
